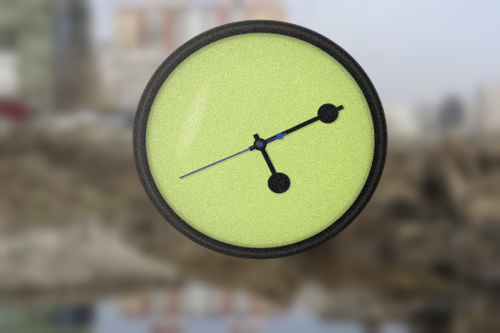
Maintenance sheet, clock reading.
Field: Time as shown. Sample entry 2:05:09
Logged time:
5:10:41
